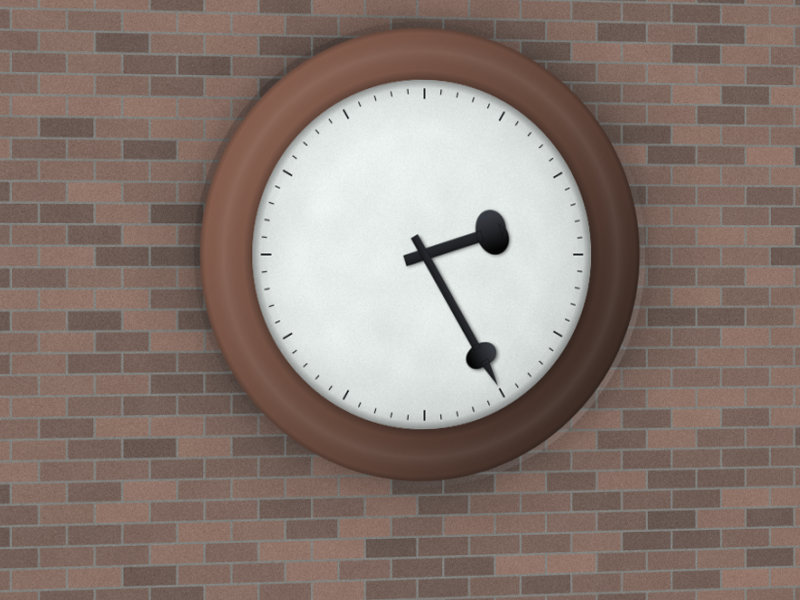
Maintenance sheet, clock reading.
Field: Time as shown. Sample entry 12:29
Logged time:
2:25
